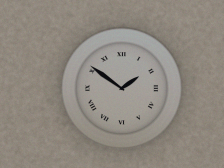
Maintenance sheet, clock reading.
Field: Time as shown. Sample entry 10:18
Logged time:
1:51
